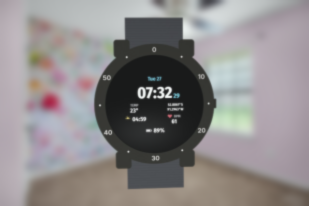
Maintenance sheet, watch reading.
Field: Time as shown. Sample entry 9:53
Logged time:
7:32
